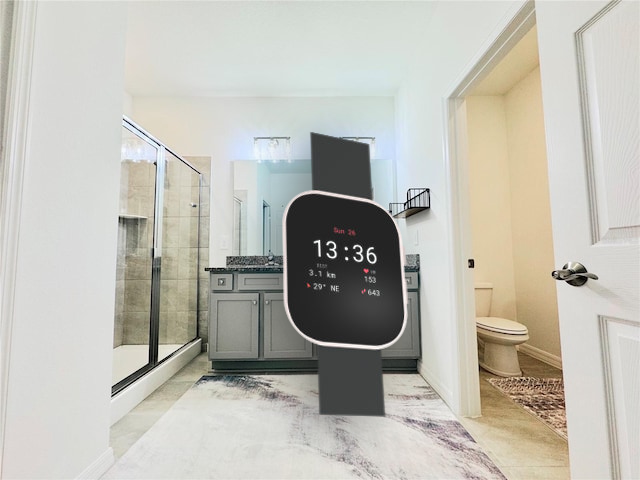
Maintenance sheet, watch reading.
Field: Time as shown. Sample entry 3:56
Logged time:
13:36
